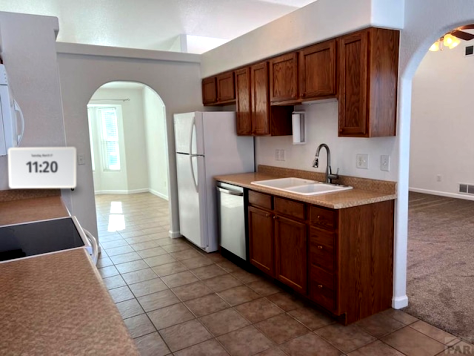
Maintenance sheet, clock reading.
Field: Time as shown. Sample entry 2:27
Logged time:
11:20
